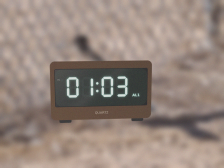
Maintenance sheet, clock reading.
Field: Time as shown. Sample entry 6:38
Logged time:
1:03
